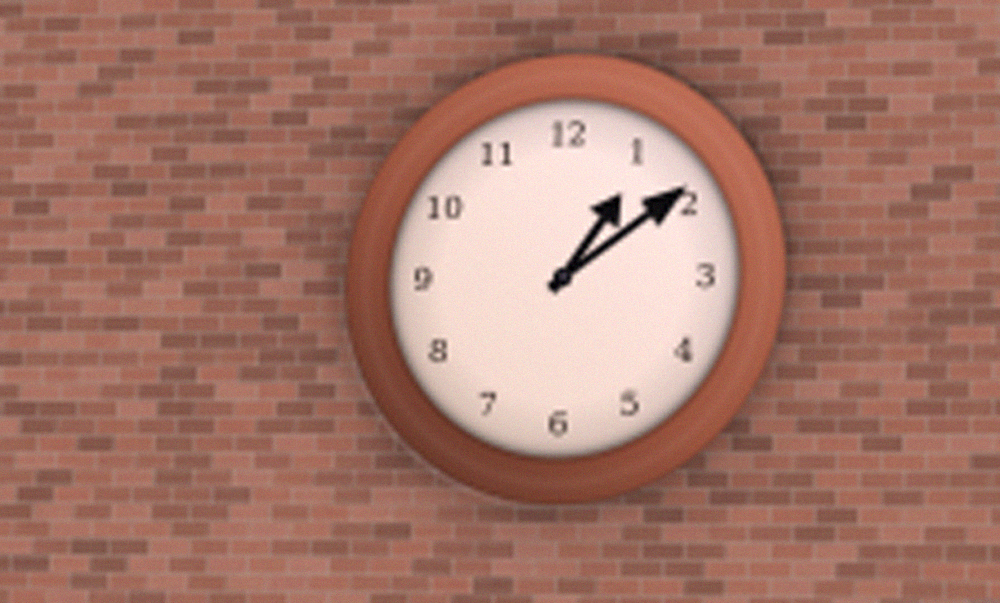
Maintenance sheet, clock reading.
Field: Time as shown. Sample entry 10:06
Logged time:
1:09
